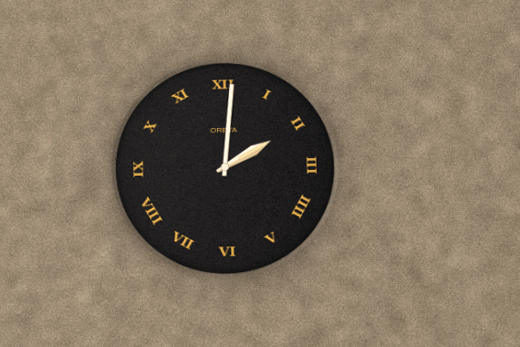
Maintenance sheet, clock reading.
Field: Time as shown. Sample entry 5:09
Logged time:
2:01
